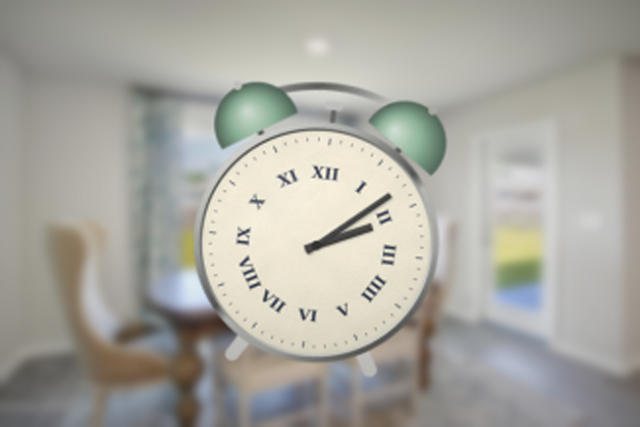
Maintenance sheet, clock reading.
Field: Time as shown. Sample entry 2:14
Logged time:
2:08
